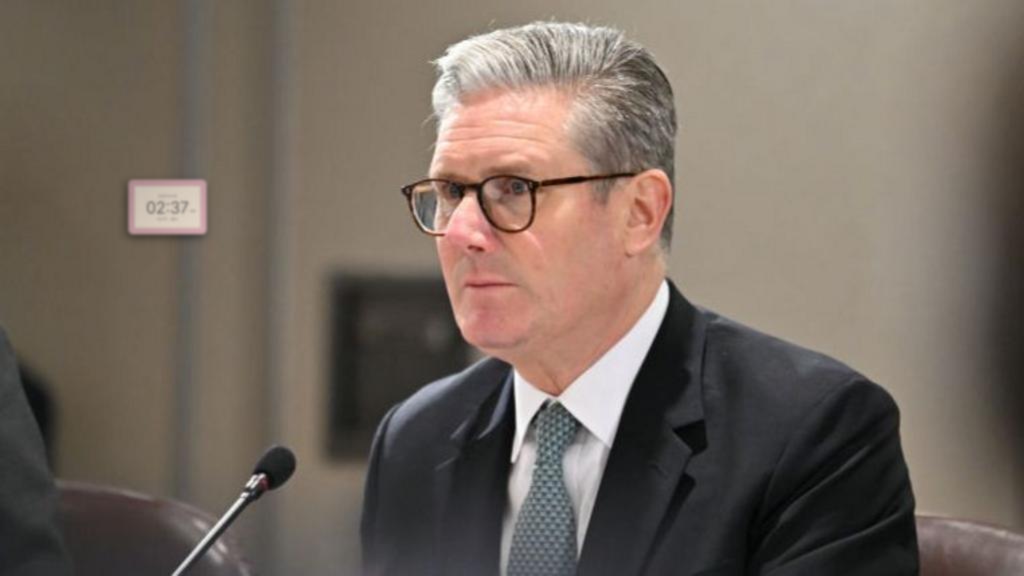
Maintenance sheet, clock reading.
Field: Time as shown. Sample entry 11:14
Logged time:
2:37
